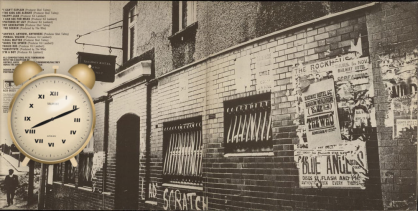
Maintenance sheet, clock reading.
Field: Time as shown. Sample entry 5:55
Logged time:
8:11
